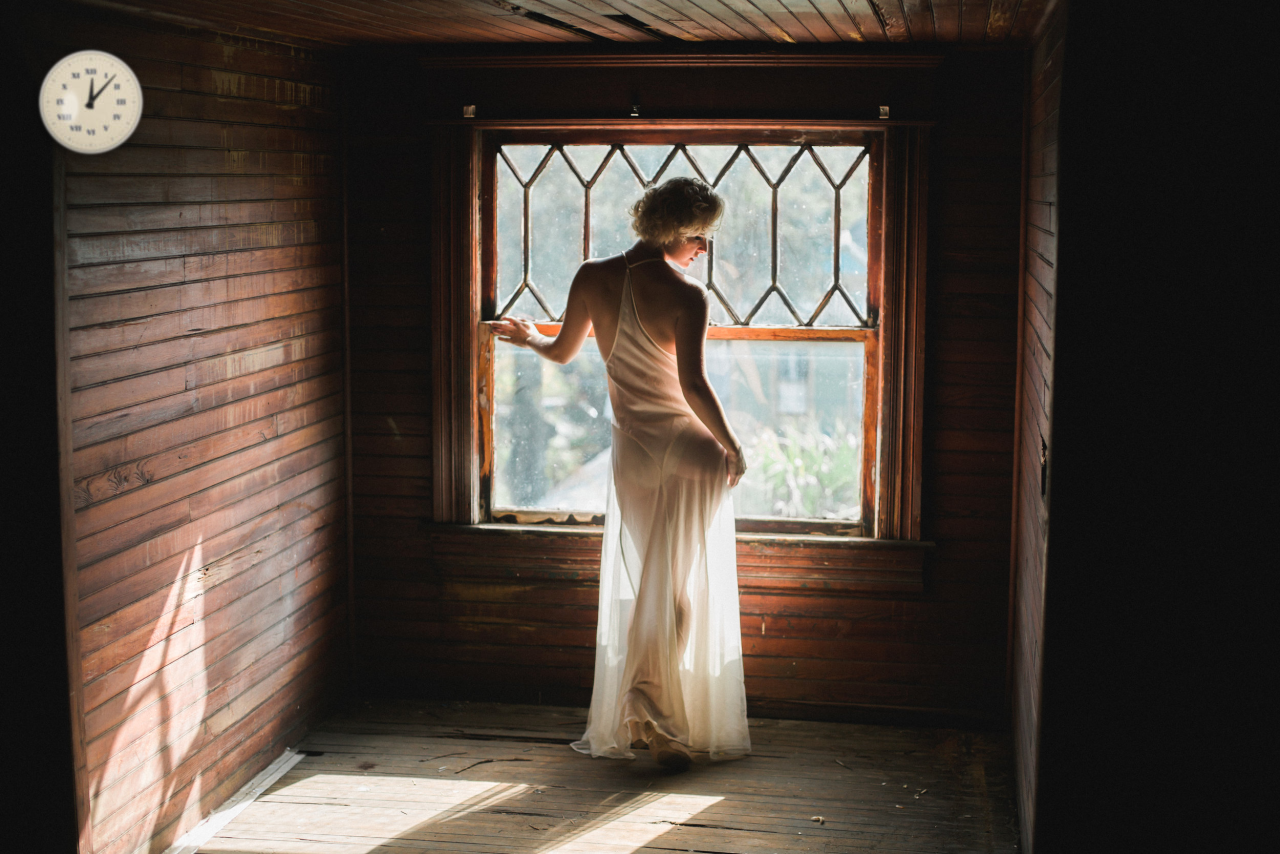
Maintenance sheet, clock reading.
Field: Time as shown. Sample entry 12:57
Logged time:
12:07
